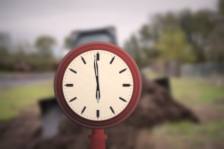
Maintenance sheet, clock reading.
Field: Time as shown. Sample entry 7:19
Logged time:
5:59
